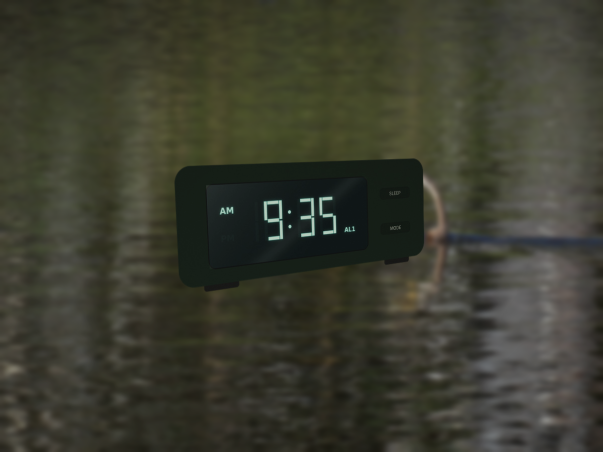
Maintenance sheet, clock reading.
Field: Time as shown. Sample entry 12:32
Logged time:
9:35
